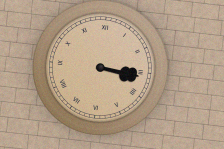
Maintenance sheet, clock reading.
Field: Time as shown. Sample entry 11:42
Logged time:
3:16
